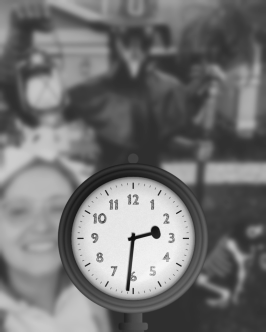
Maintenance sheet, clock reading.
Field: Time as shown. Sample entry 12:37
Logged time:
2:31
